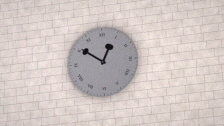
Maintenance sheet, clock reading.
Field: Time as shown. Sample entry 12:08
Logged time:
12:51
